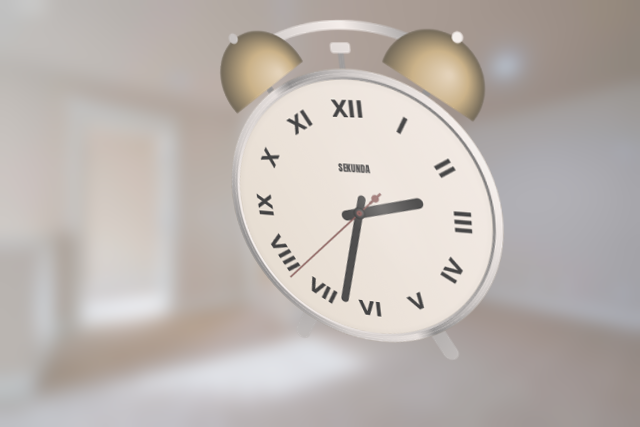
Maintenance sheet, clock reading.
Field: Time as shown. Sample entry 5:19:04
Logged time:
2:32:38
